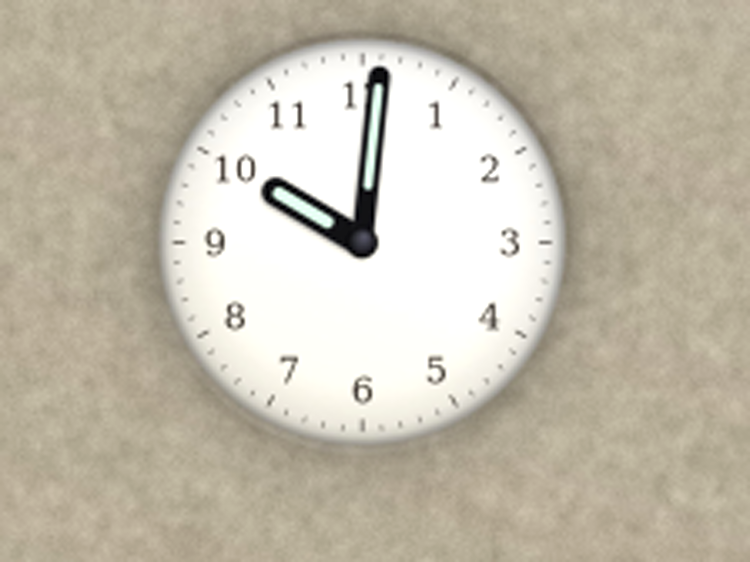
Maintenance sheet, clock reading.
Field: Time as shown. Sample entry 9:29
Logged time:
10:01
